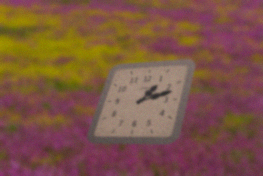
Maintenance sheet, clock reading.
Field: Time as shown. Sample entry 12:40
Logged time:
1:12
